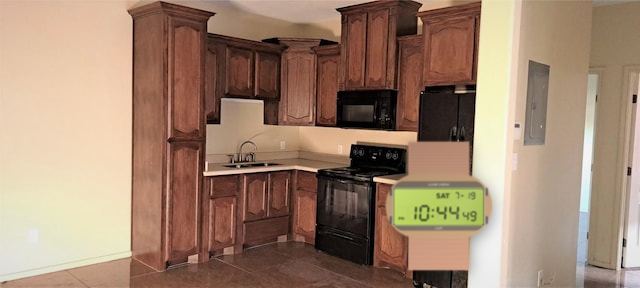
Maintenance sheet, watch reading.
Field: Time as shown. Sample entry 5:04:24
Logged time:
10:44:49
